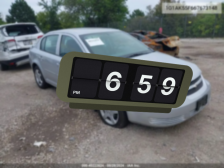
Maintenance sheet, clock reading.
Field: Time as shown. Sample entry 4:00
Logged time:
6:59
